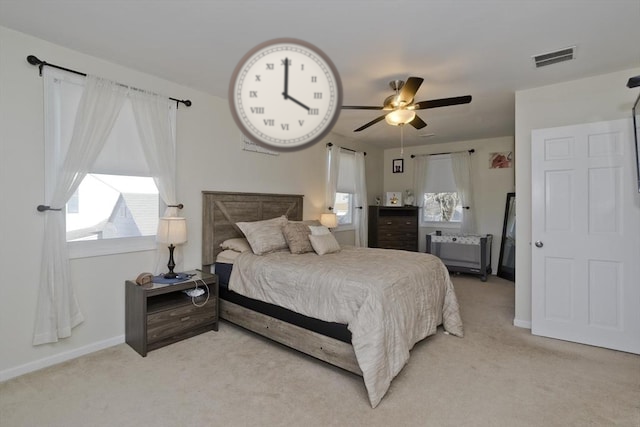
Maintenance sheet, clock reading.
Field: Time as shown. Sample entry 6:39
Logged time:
4:00
